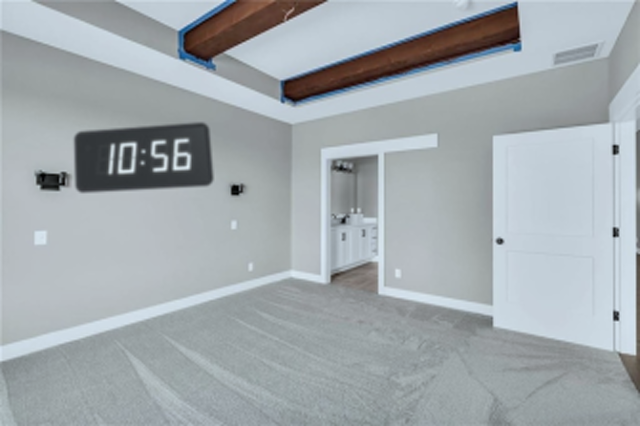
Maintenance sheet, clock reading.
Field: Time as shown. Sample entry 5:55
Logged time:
10:56
